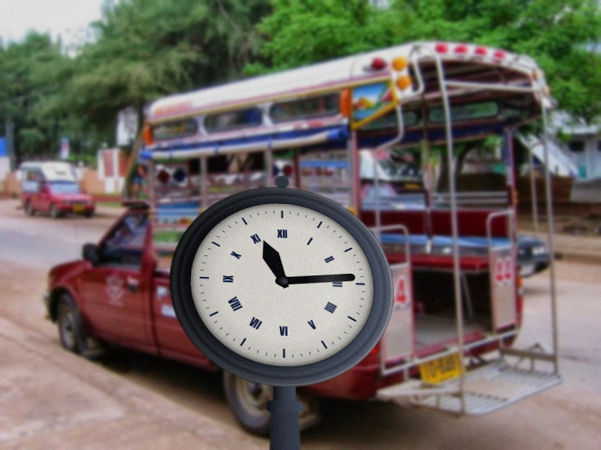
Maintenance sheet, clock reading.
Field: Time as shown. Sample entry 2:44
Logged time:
11:14
